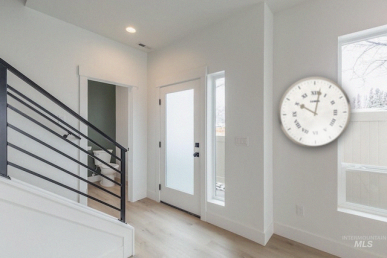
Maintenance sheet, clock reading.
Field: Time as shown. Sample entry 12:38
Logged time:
10:02
